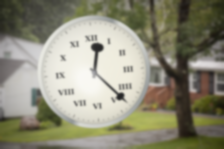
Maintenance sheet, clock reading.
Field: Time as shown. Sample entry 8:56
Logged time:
12:23
